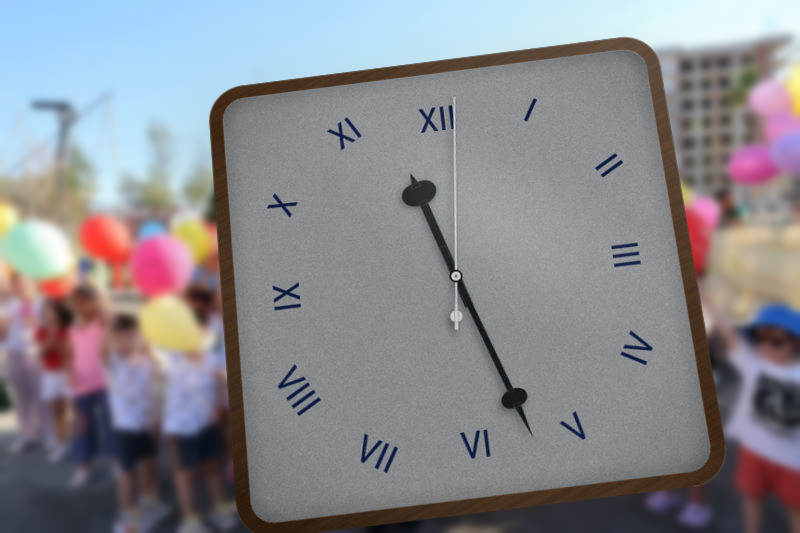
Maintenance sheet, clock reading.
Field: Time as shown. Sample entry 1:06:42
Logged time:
11:27:01
